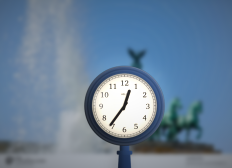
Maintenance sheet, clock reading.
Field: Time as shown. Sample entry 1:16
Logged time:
12:36
